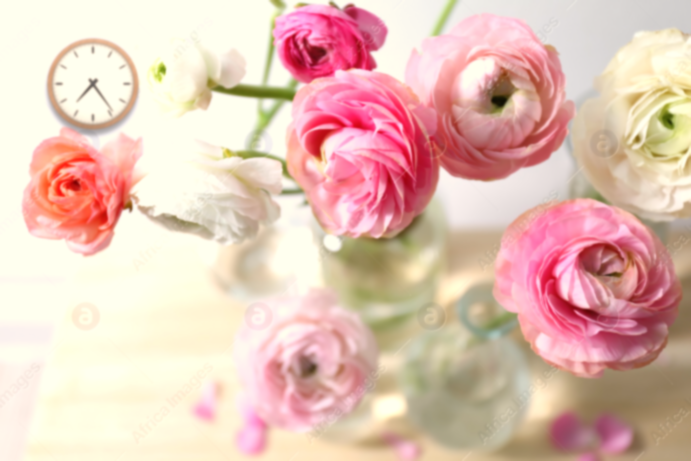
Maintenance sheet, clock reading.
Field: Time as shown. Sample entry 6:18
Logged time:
7:24
